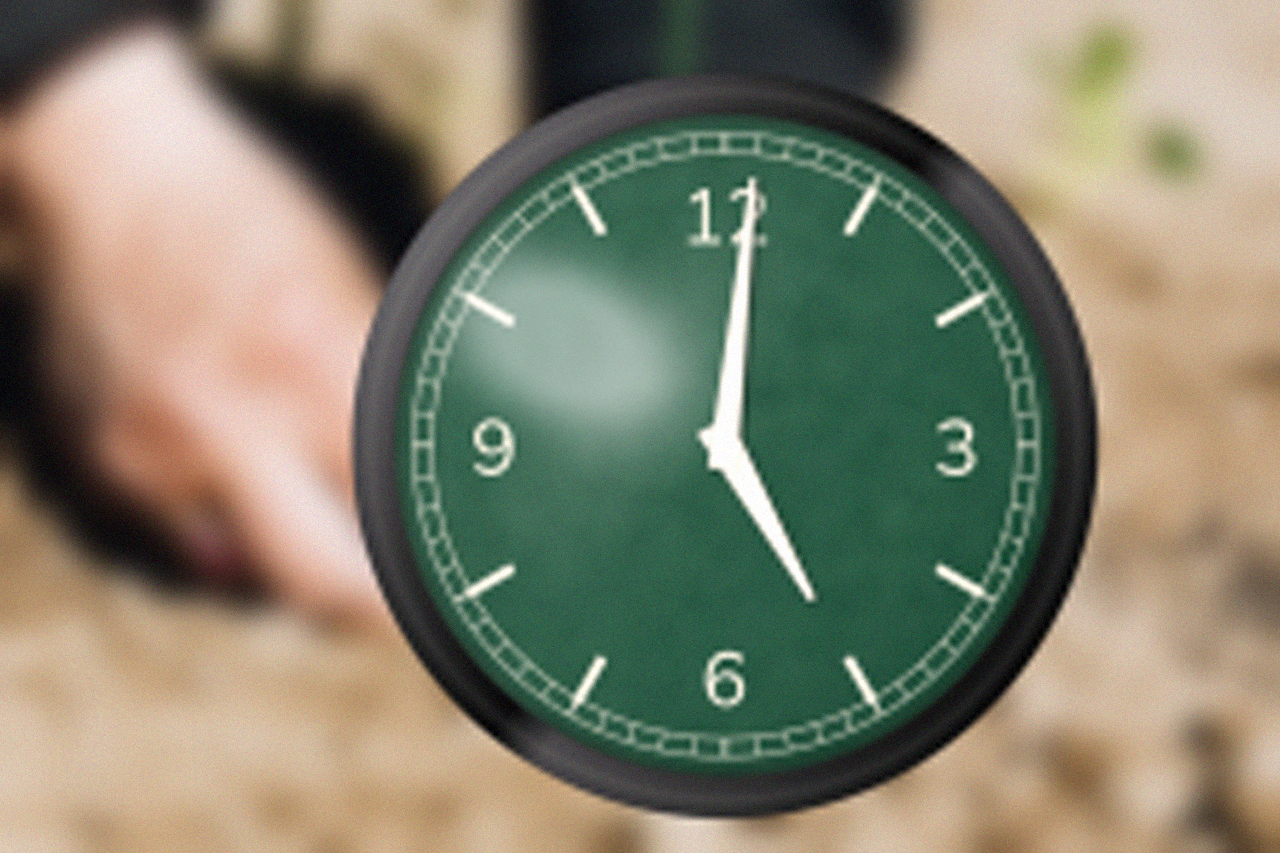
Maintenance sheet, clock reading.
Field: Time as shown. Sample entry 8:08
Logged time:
5:01
